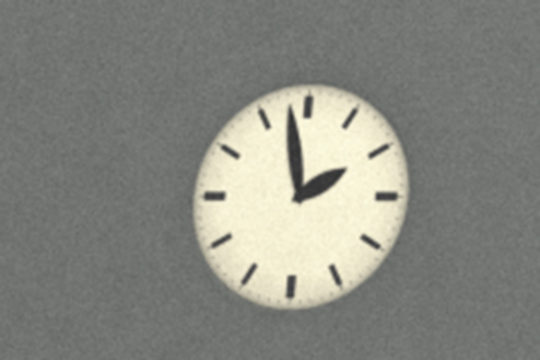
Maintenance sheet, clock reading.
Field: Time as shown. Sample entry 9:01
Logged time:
1:58
